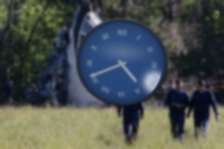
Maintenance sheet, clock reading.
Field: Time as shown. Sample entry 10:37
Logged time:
4:41
